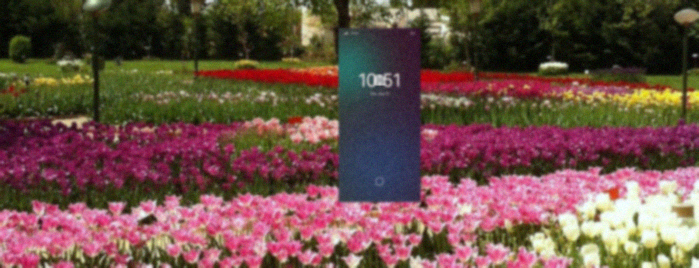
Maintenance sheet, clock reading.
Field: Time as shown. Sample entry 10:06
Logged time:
10:51
